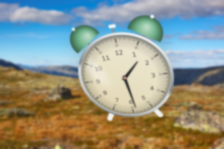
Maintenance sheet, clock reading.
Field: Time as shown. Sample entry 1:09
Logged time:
1:29
